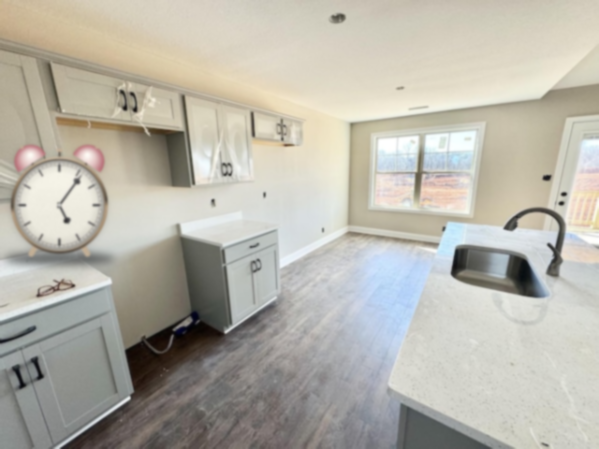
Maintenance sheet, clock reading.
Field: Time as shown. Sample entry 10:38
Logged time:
5:06
